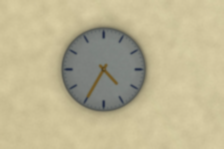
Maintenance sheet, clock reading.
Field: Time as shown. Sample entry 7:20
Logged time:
4:35
